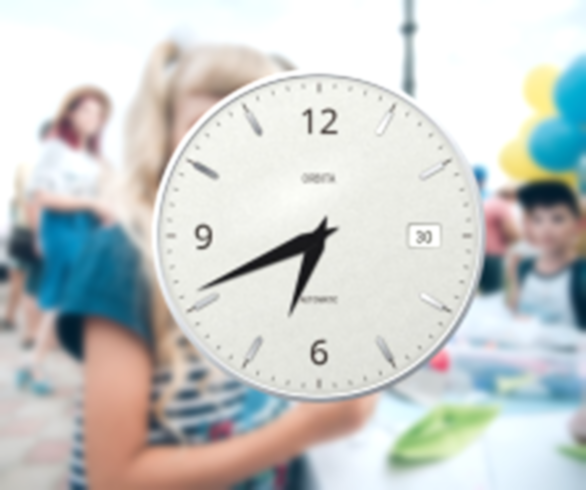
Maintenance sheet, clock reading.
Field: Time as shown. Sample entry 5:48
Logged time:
6:41
